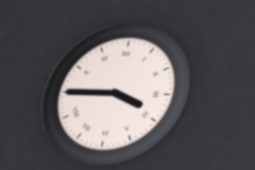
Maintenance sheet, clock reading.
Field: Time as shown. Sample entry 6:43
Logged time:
3:45
